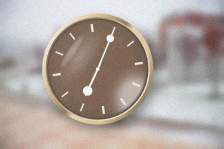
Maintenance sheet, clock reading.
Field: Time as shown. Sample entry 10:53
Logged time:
7:05
